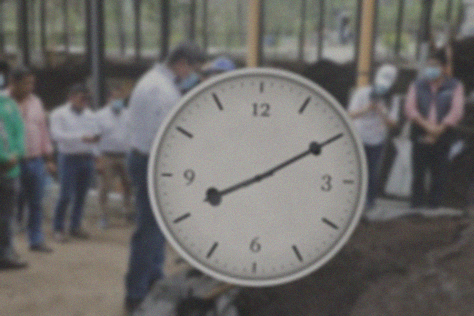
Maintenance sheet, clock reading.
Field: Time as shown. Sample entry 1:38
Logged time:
8:10
